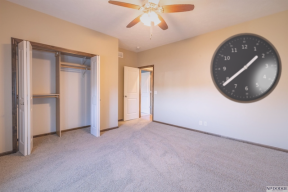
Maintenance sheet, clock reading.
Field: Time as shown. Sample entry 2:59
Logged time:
1:39
